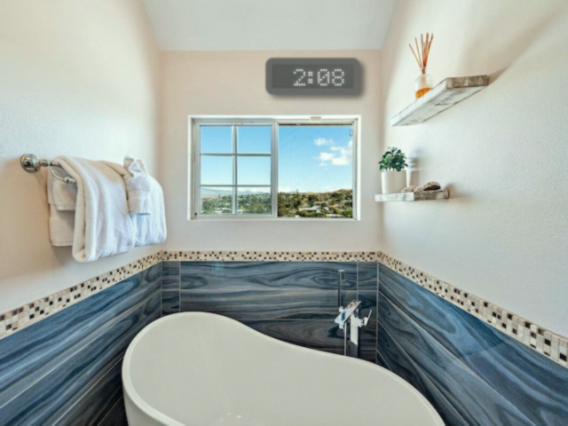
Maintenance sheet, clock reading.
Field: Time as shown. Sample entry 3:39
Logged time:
2:08
